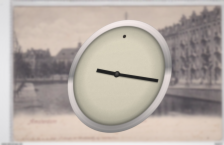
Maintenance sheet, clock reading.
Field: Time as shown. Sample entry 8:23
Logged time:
9:16
